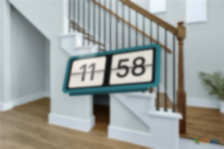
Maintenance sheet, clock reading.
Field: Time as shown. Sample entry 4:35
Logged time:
11:58
